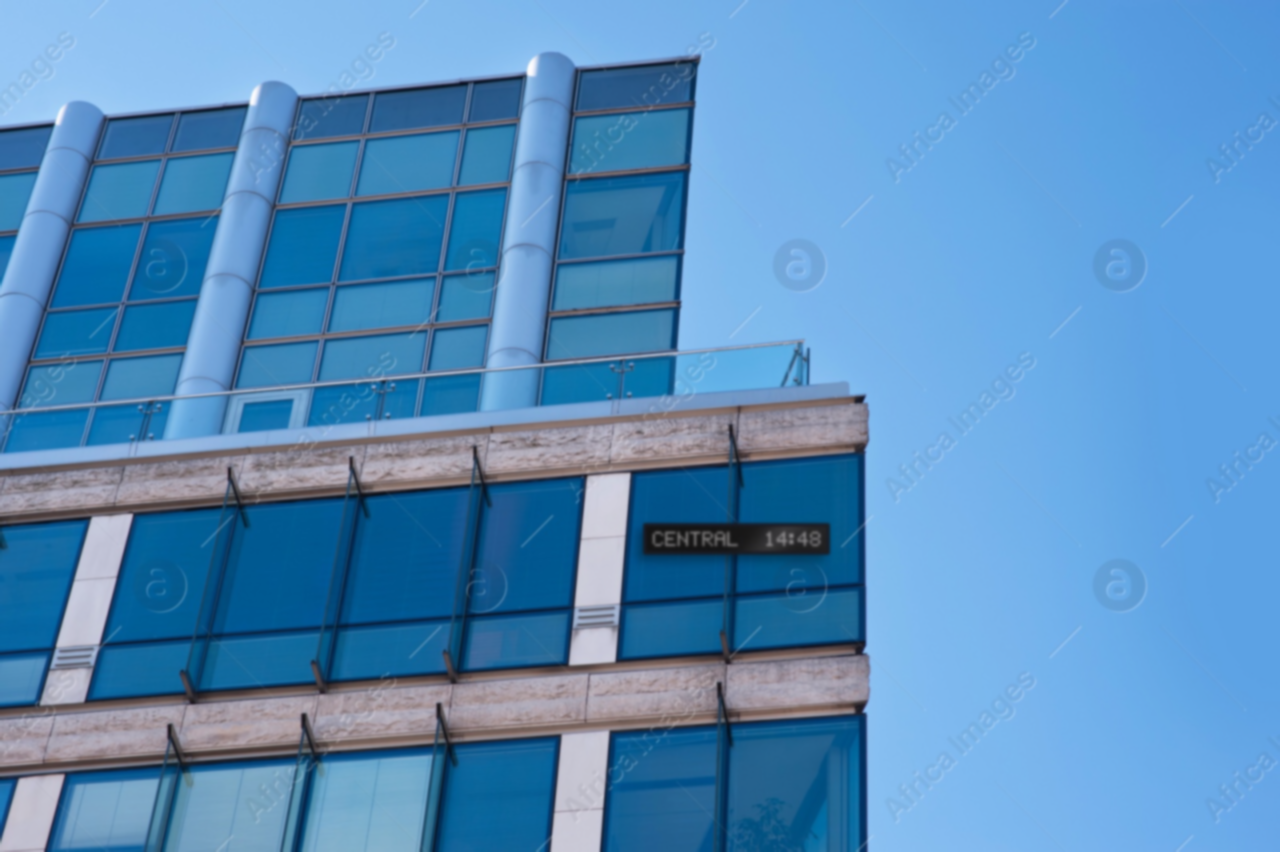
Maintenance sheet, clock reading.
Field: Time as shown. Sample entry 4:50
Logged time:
14:48
